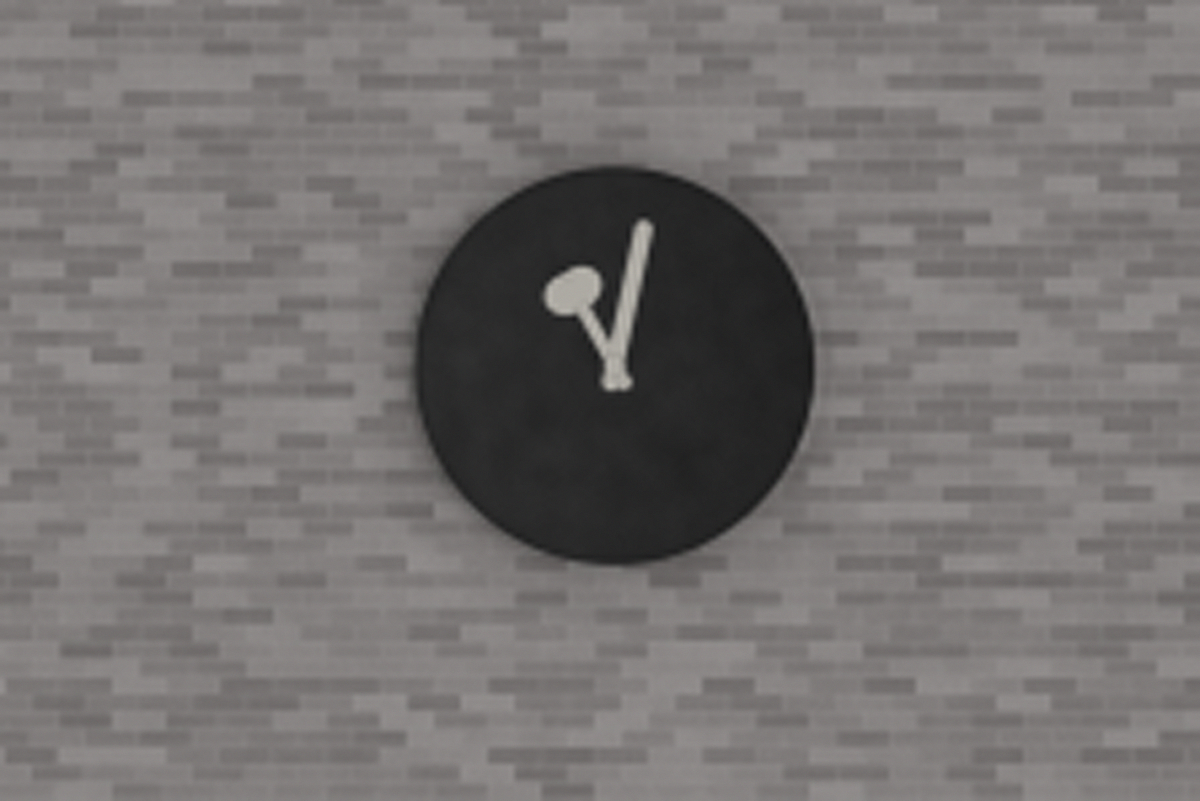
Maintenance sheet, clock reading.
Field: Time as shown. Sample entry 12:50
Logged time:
11:02
